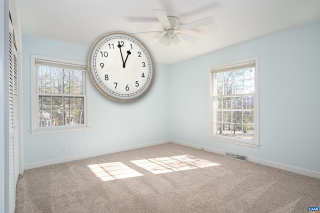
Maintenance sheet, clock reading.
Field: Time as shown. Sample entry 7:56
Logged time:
12:59
